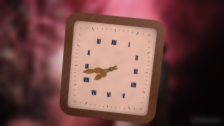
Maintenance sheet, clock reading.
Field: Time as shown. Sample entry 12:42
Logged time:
7:43
